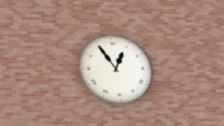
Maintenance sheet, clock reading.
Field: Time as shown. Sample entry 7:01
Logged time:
12:55
